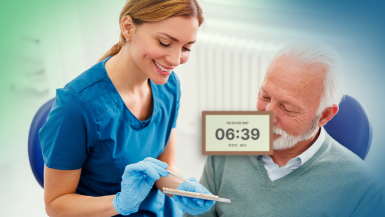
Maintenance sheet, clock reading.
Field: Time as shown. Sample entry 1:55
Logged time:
6:39
